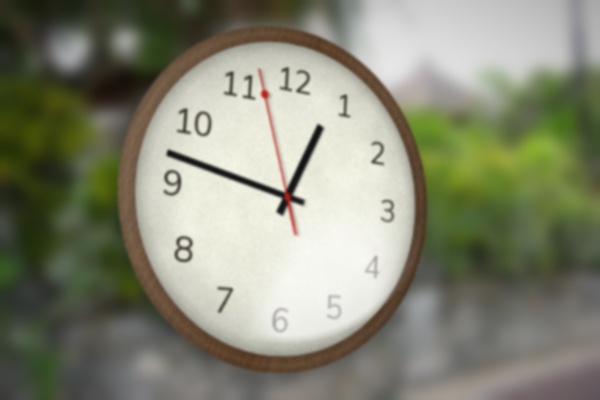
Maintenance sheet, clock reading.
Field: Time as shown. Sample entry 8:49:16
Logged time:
12:46:57
